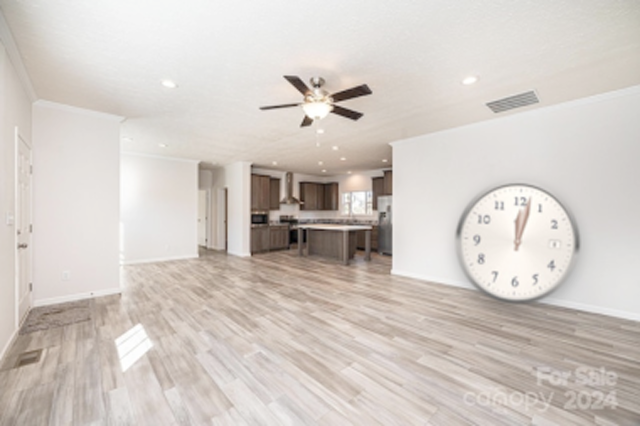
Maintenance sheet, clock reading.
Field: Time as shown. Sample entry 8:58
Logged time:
12:02
